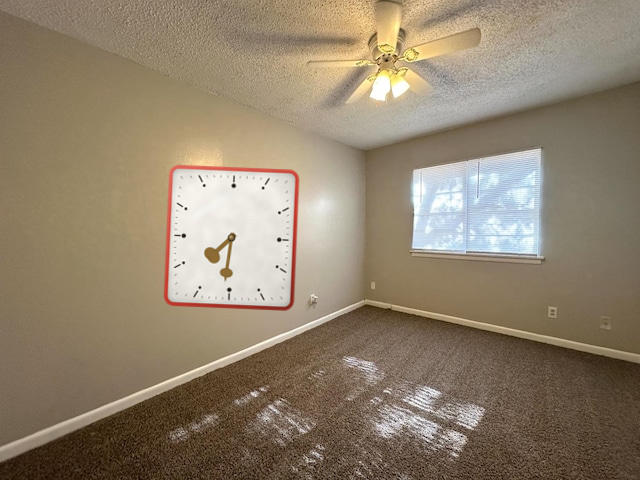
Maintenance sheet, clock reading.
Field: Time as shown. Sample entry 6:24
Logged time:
7:31
